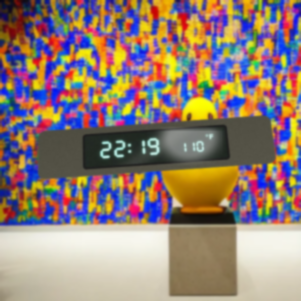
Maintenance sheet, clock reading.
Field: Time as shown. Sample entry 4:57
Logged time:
22:19
